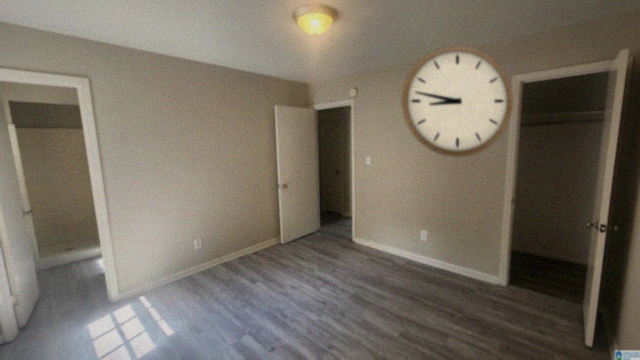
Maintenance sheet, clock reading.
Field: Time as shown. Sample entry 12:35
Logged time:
8:47
